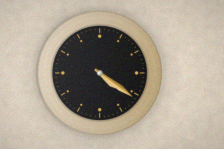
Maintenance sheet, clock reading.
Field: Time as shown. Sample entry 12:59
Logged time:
4:21
